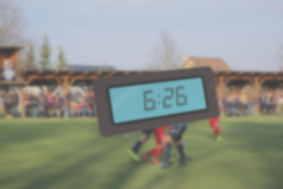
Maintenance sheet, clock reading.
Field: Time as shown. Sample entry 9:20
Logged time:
6:26
